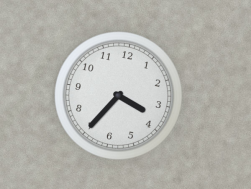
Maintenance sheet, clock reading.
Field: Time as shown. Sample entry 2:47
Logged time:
3:35
